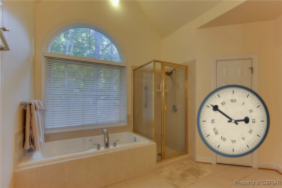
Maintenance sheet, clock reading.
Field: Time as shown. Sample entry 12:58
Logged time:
2:51
